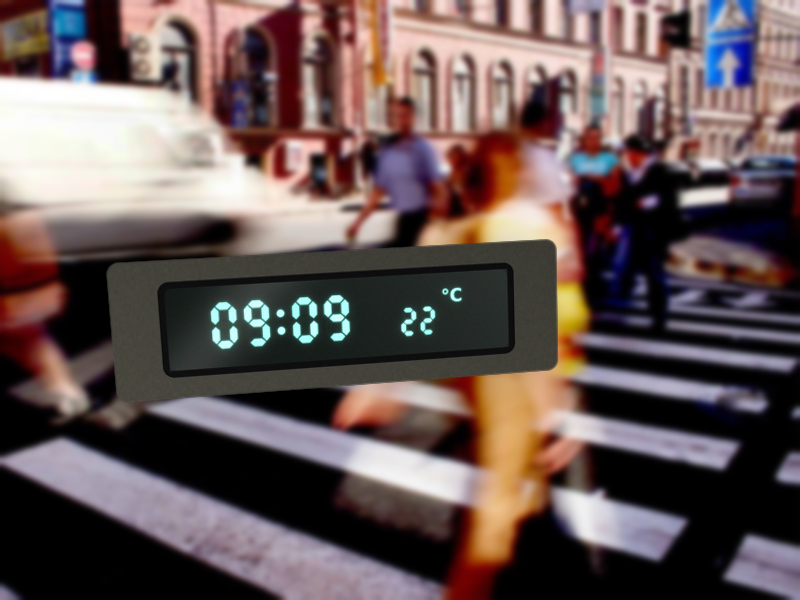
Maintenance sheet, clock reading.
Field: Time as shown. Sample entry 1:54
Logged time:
9:09
